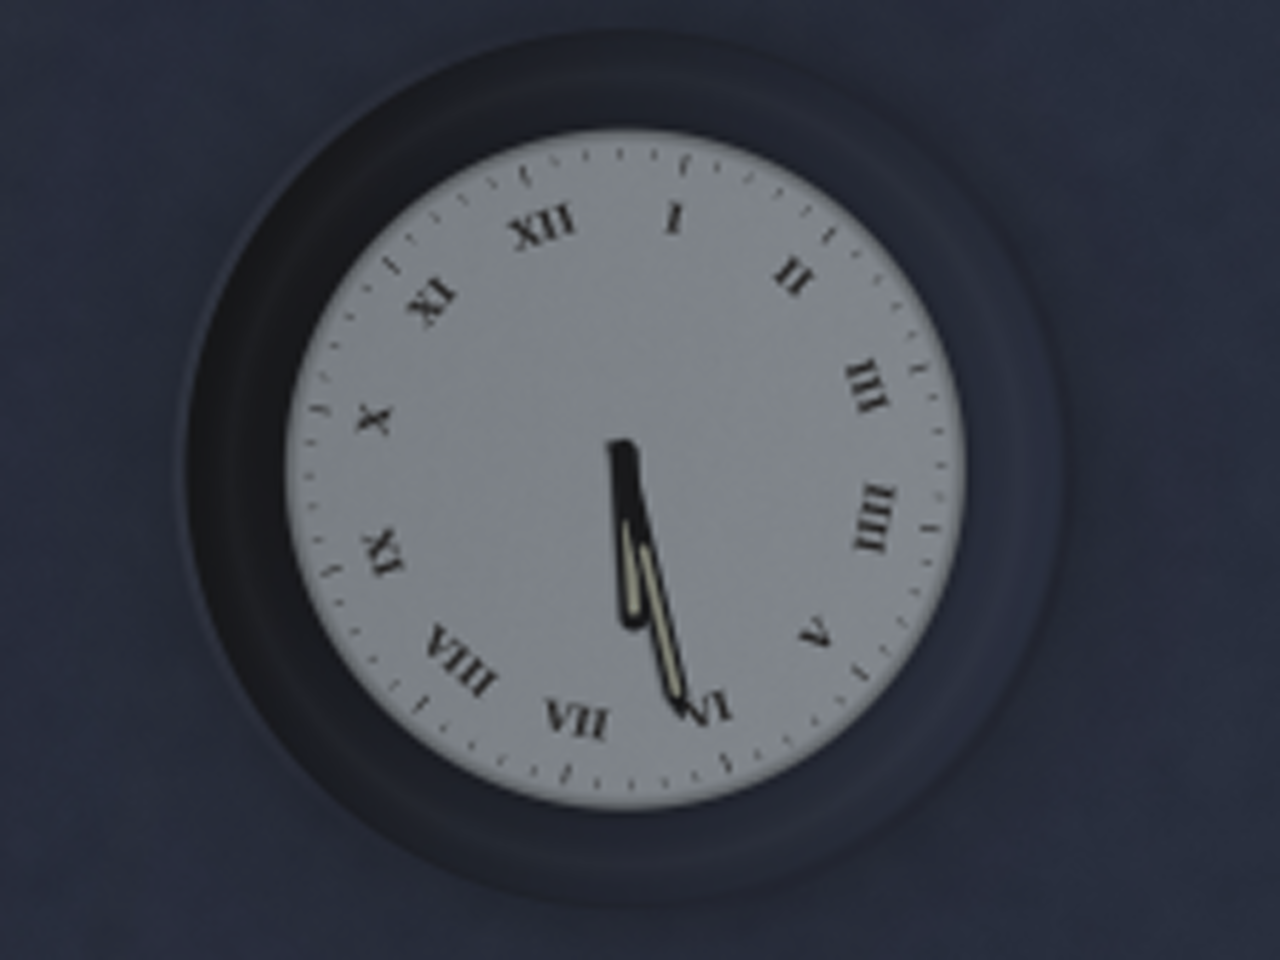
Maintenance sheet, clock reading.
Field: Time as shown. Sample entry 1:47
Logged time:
6:31
